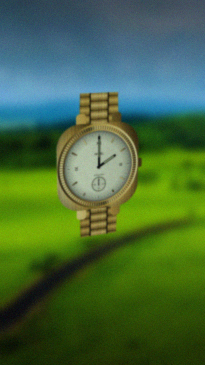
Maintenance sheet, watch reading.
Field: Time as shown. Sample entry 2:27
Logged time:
2:00
